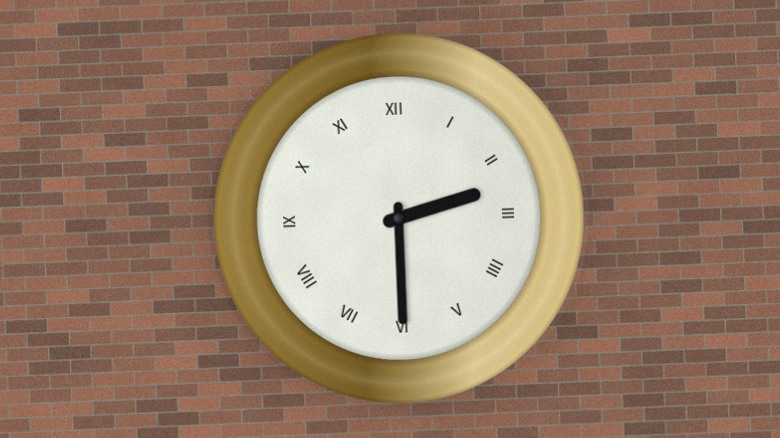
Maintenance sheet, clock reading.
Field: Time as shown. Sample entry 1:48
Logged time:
2:30
